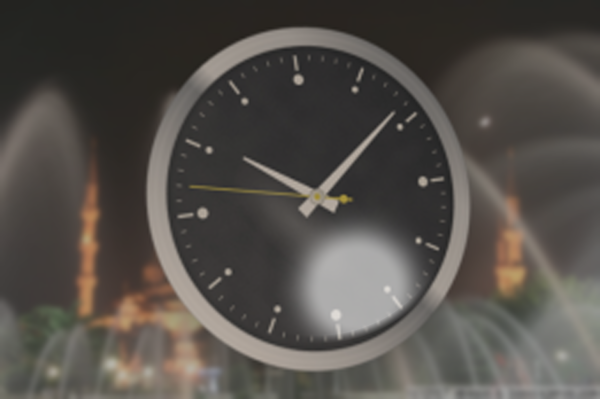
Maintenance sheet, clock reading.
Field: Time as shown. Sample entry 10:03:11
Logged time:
10:08:47
